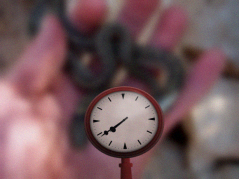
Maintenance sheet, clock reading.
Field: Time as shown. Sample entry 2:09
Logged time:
7:39
